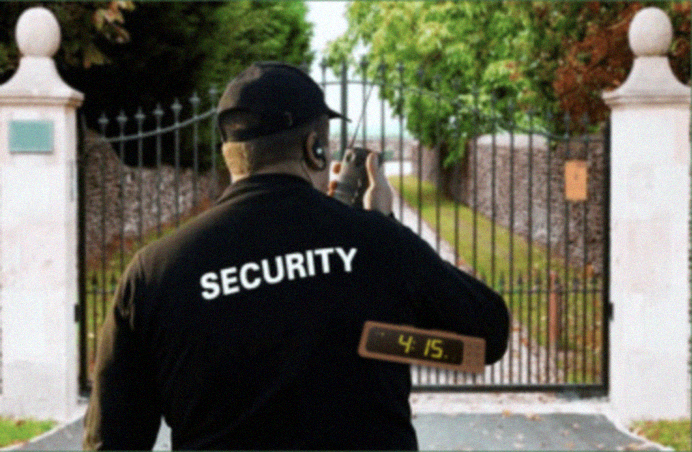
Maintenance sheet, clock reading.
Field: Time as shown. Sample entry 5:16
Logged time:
4:15
